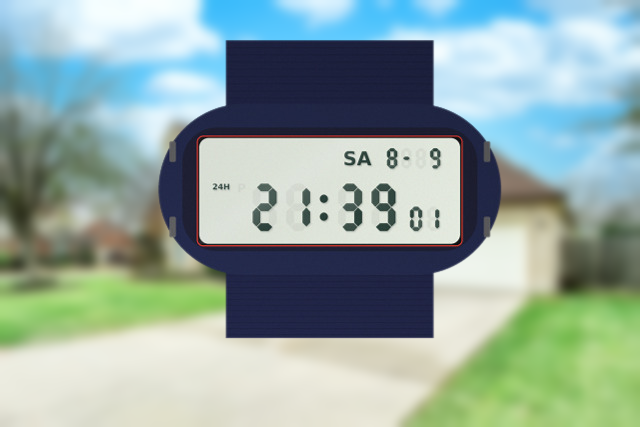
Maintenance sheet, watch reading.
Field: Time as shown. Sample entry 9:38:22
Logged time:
21:39:01
